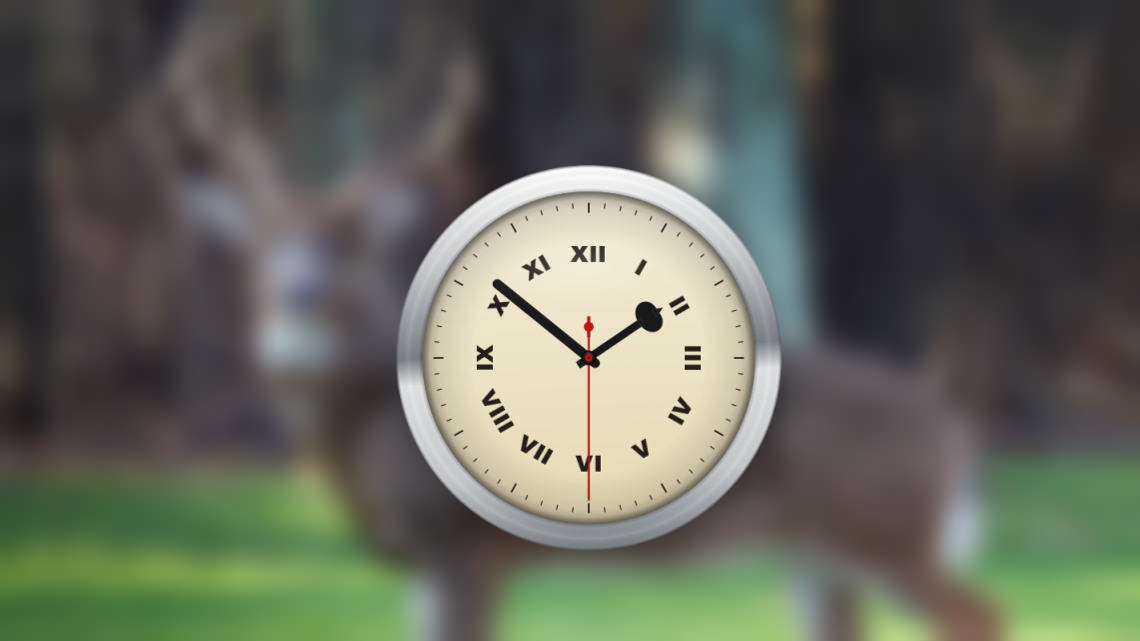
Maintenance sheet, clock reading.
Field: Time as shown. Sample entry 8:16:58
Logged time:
1:51:30
